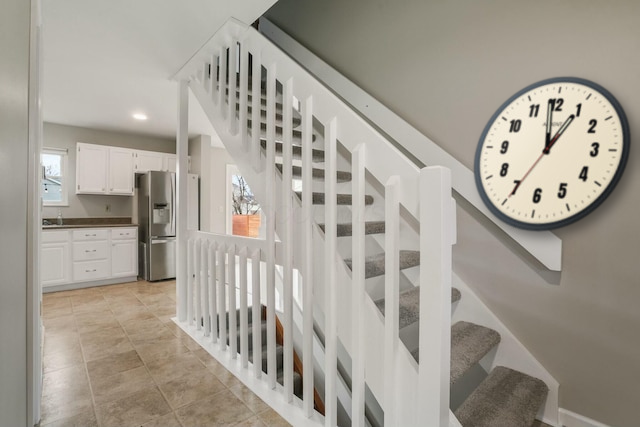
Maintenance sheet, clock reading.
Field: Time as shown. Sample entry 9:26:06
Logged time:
12:58:35
